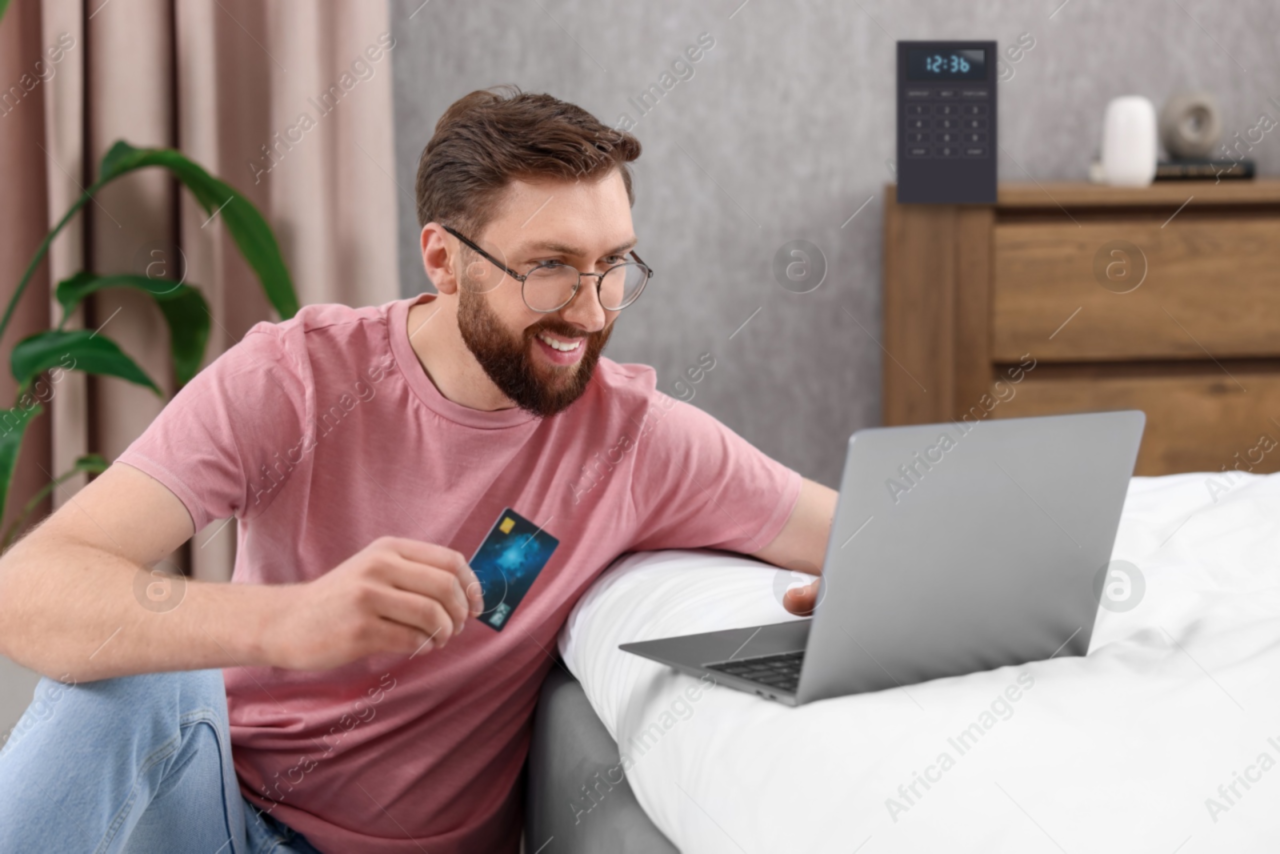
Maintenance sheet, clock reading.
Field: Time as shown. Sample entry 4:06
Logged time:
12:36
